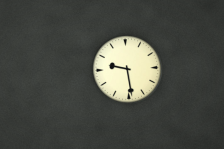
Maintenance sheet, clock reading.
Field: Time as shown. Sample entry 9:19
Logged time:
9:29
